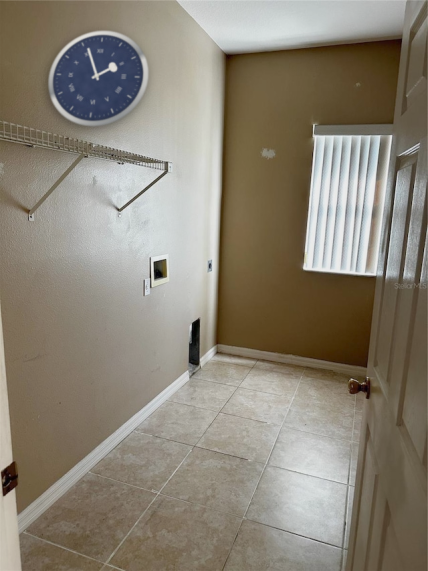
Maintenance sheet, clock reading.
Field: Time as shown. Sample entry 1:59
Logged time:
1:56
